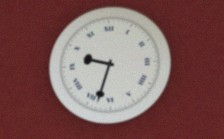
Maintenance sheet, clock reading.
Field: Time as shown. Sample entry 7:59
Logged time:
9:33
